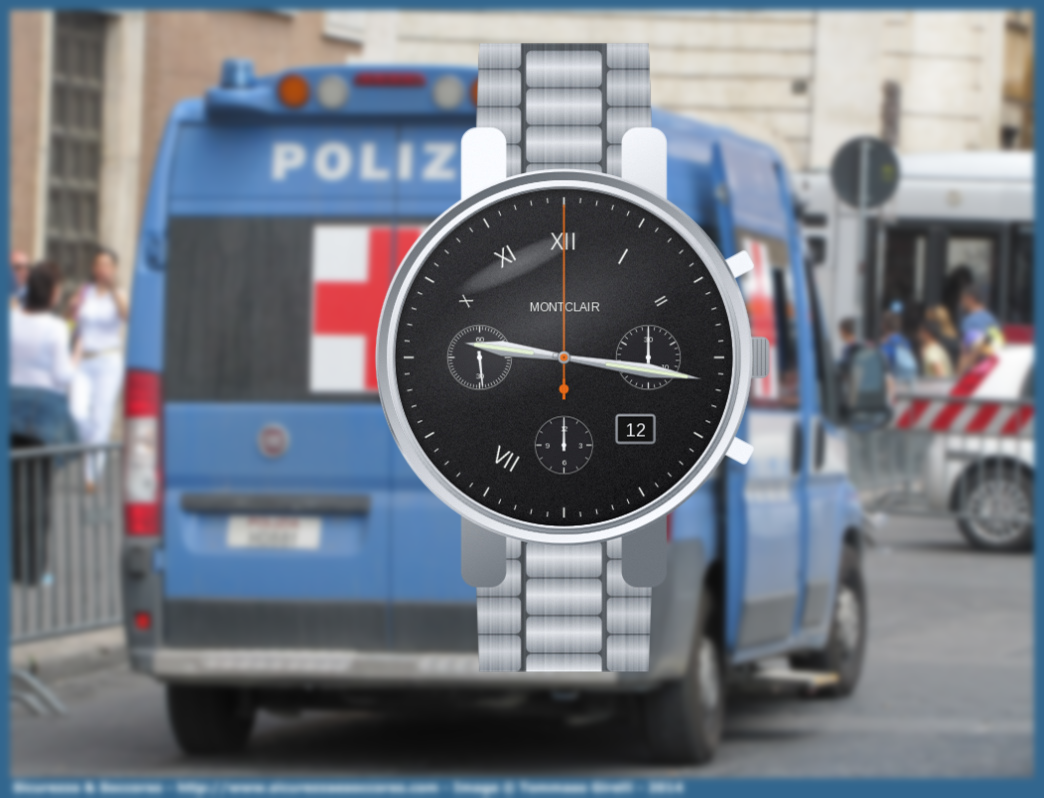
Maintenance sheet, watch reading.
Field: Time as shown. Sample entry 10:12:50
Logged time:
9:16:29
